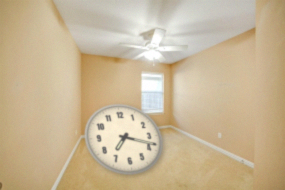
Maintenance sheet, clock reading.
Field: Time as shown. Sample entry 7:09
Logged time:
7:18
